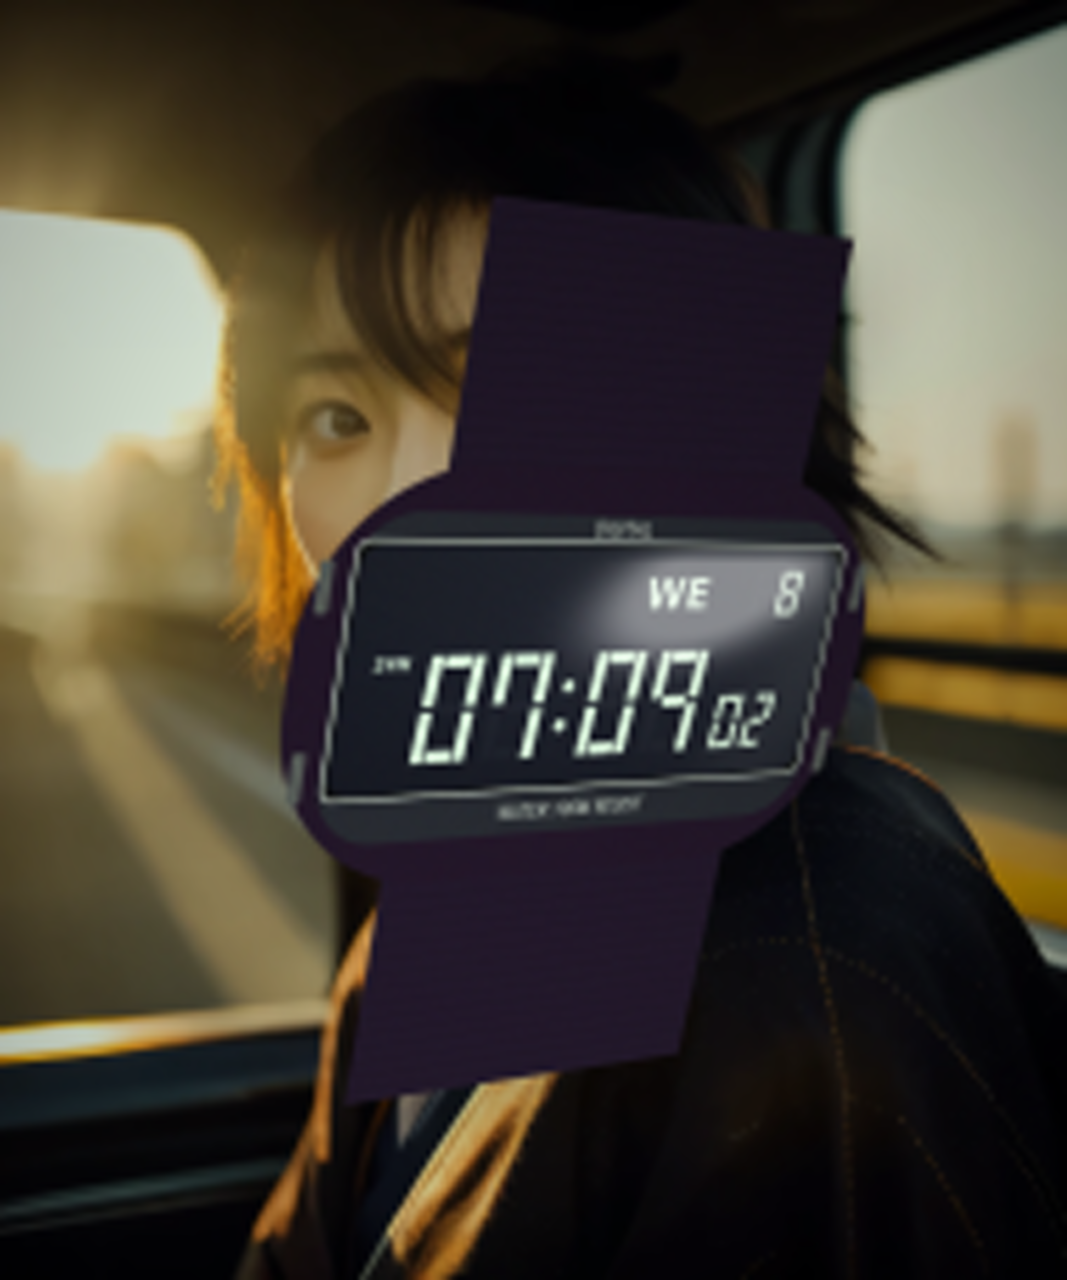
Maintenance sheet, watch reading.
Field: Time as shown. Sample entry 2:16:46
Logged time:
7:09:02
